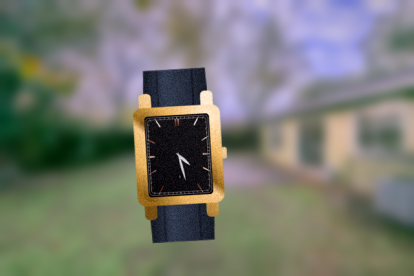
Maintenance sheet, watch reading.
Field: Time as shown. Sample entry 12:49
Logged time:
4:28
